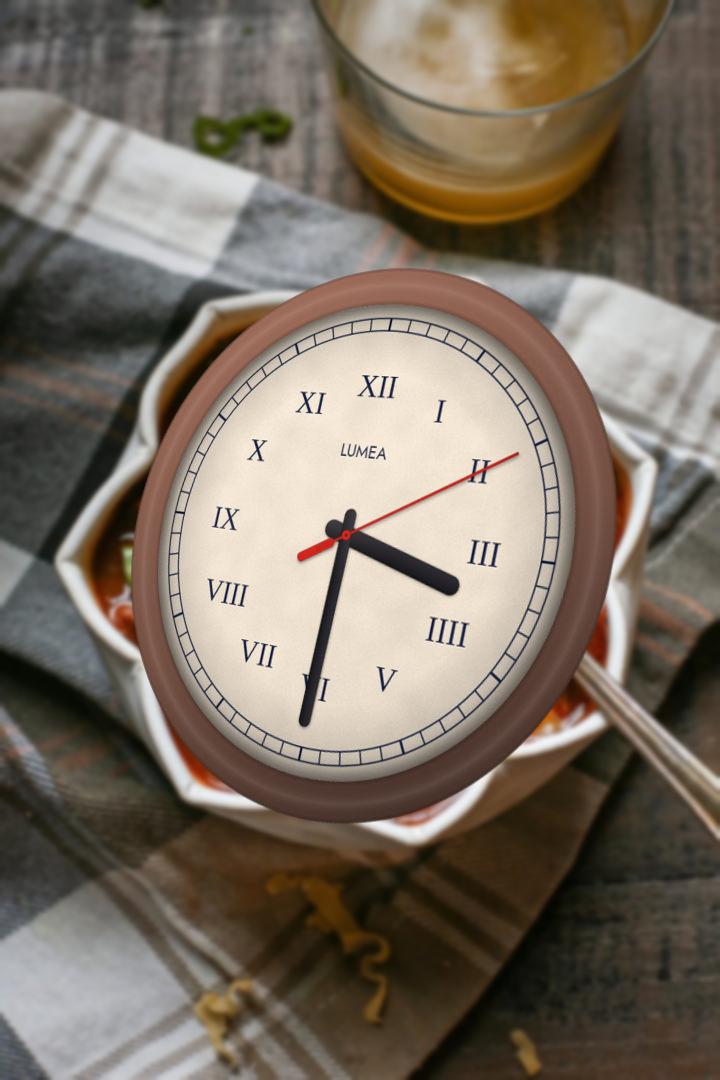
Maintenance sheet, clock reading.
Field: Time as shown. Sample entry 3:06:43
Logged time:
3:30:10
